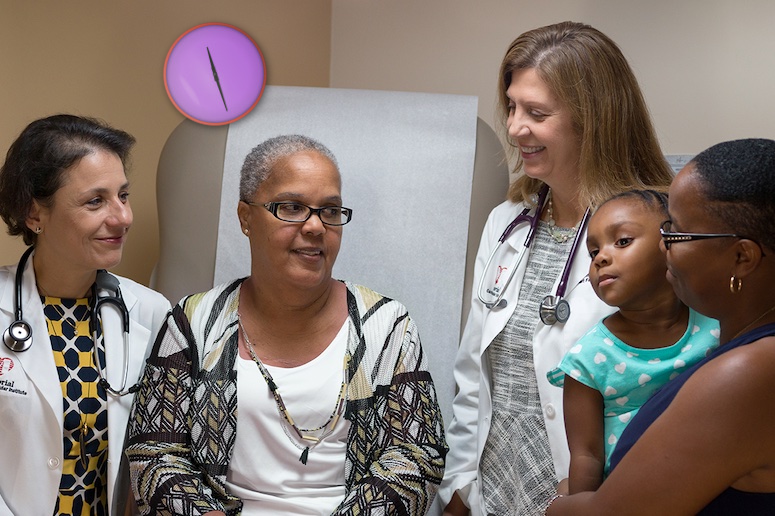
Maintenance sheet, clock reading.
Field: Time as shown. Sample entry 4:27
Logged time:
11:27
